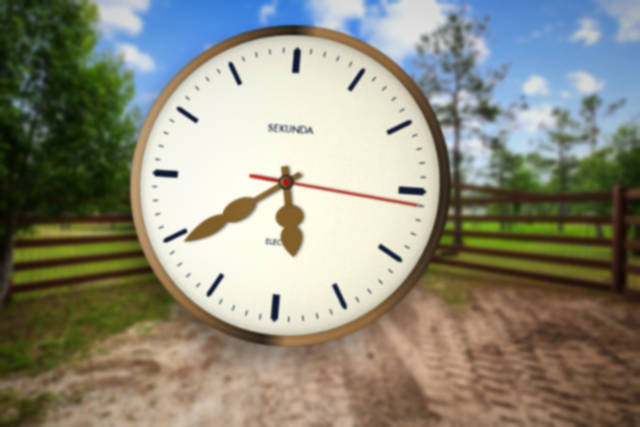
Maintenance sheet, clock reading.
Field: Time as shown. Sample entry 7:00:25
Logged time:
5:39:16
